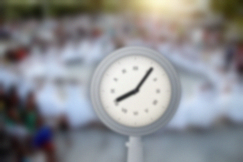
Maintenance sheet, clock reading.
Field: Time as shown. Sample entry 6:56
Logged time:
8:06
